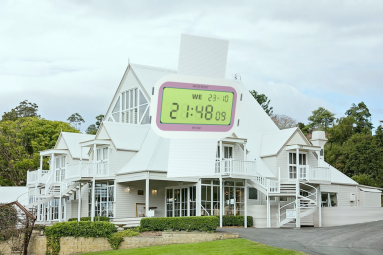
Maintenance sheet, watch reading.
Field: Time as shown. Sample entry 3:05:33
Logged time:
21:48:09
